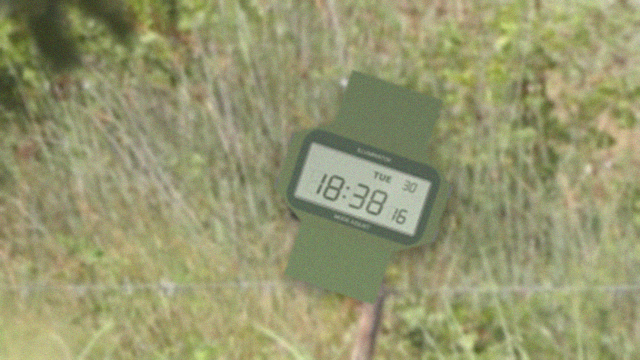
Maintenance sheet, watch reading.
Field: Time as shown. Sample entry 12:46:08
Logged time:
18:38:16
